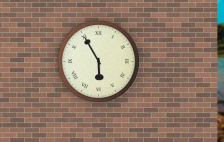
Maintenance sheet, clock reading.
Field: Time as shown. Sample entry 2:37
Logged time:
5:55
